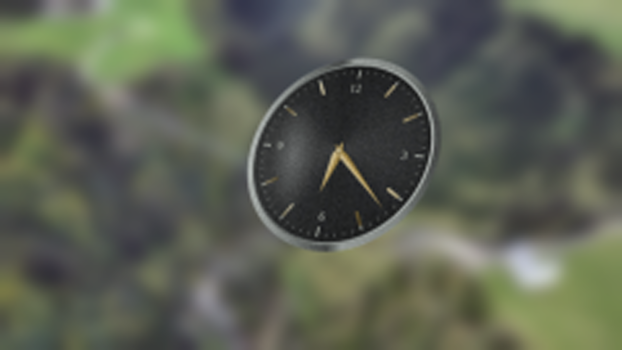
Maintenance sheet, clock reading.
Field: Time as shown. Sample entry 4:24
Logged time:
6:22
